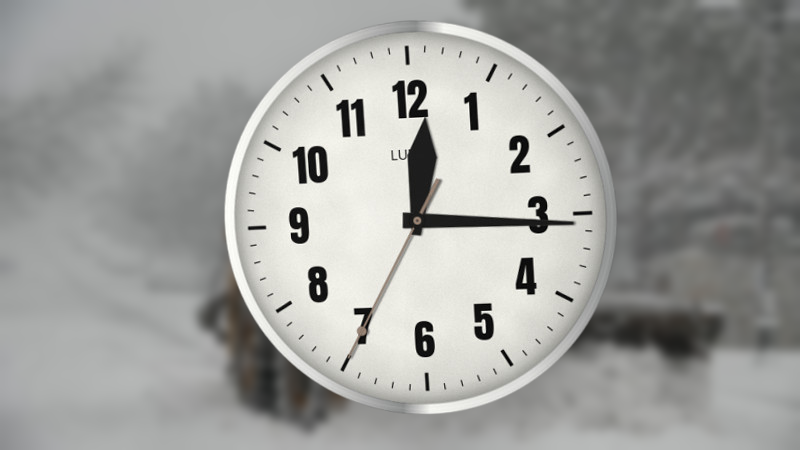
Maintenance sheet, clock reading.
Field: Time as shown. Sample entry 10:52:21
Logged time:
12:15:35
